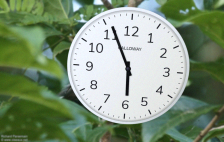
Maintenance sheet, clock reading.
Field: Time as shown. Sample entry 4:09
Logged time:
5:56
